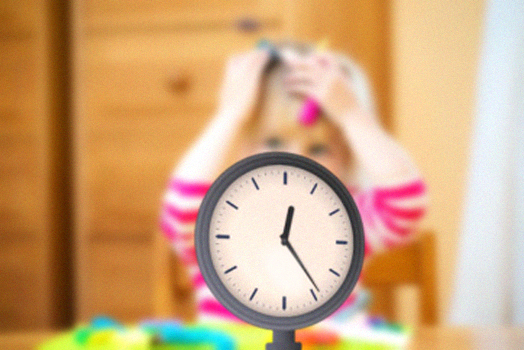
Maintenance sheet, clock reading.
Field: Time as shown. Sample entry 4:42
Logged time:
12:24
